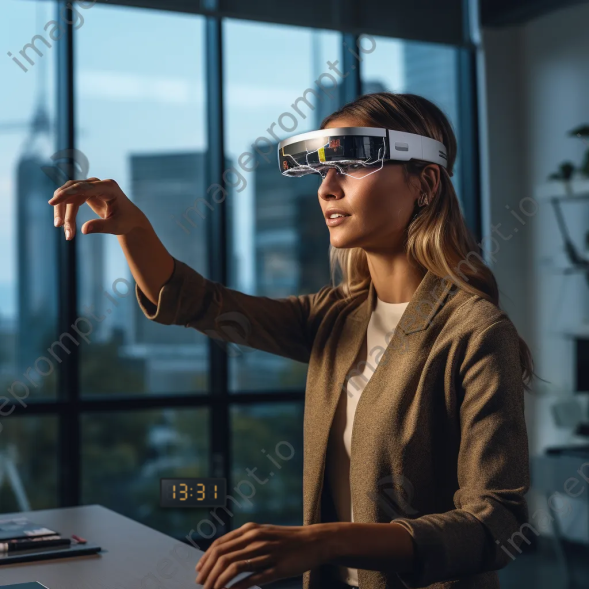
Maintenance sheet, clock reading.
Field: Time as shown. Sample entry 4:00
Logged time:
13:31
